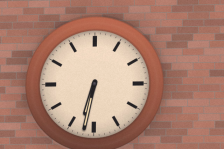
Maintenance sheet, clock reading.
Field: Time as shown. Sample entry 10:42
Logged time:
6:32
